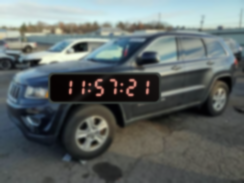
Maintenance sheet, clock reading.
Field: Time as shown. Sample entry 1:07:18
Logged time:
11:57:21
